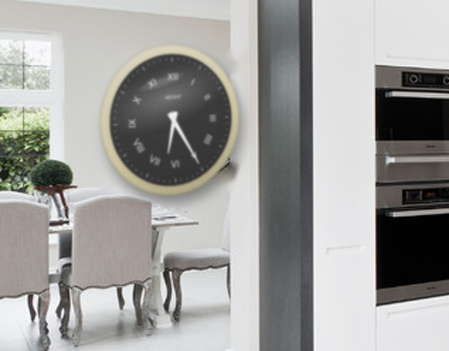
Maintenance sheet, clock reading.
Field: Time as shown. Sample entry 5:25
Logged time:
6:25
